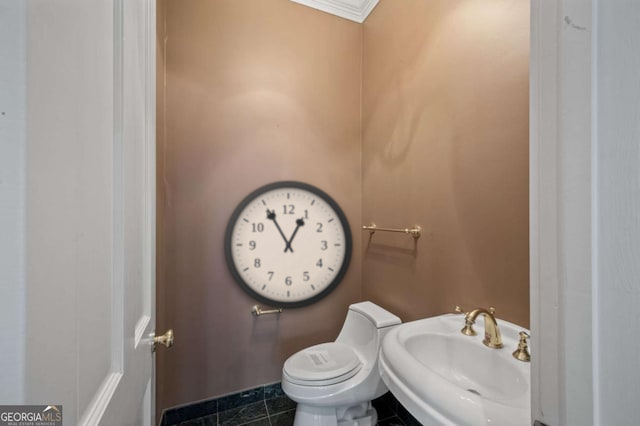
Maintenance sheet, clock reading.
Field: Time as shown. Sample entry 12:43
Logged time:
12:55
